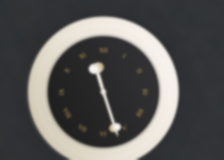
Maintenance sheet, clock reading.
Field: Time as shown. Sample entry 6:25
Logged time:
11:27
